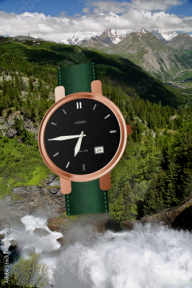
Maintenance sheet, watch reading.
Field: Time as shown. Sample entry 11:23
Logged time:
6:45
